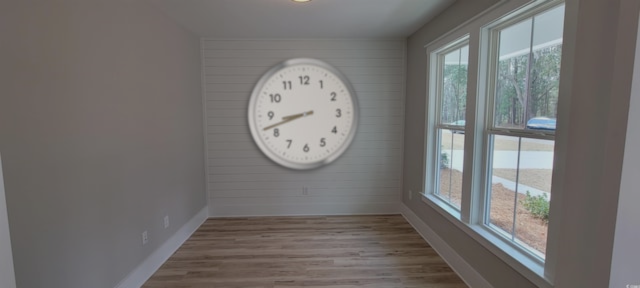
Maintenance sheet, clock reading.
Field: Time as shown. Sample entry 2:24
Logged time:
8:42
